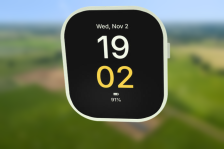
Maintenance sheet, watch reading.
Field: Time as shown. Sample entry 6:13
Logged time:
19:02
